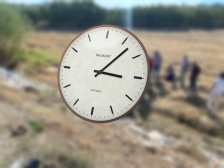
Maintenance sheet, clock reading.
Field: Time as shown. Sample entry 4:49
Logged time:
3:07
